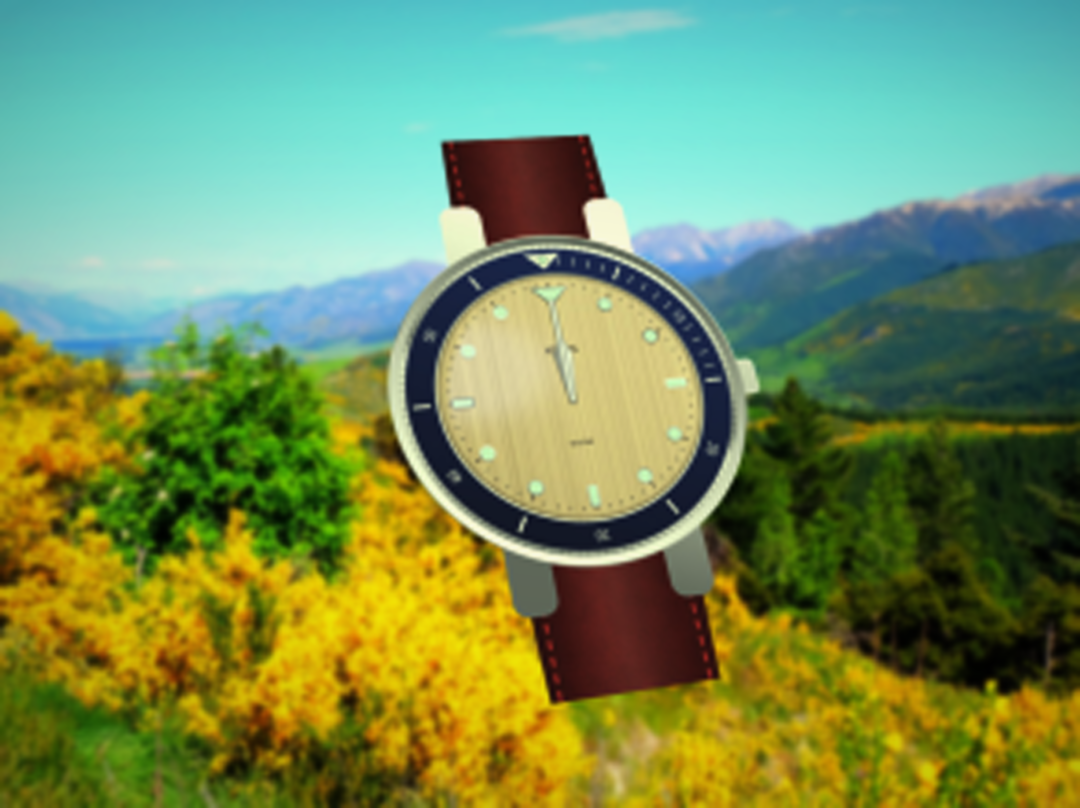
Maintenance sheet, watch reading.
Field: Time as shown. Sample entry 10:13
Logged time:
12:00
